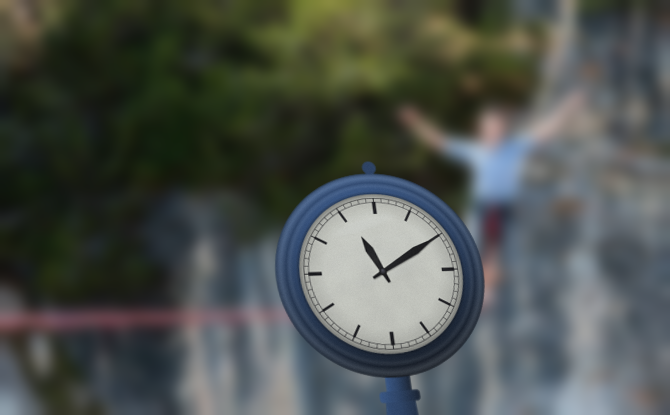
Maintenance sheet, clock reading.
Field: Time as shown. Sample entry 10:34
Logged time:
11:10
